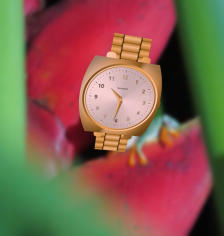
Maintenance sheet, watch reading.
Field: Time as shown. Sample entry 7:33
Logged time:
10:31
